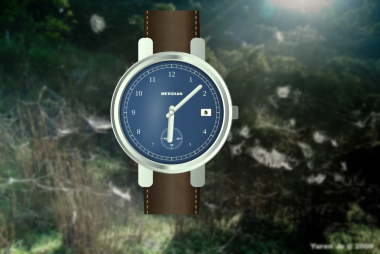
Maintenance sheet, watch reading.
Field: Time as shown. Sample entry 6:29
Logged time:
6:08
